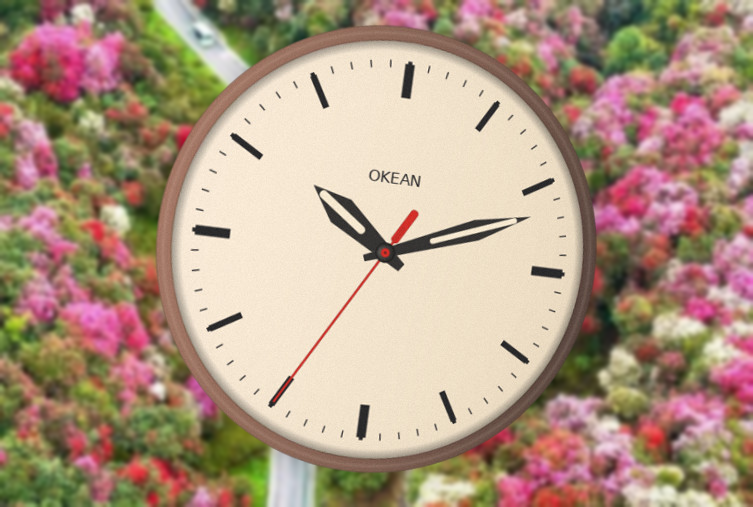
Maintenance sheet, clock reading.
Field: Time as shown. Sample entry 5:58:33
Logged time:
10:11:35
